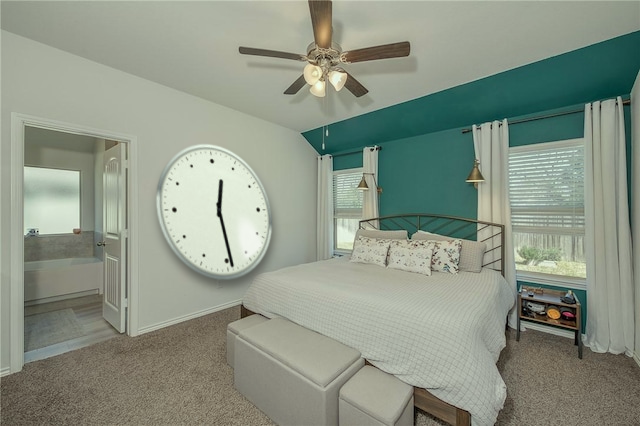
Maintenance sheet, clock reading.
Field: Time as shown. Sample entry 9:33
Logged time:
12:29
